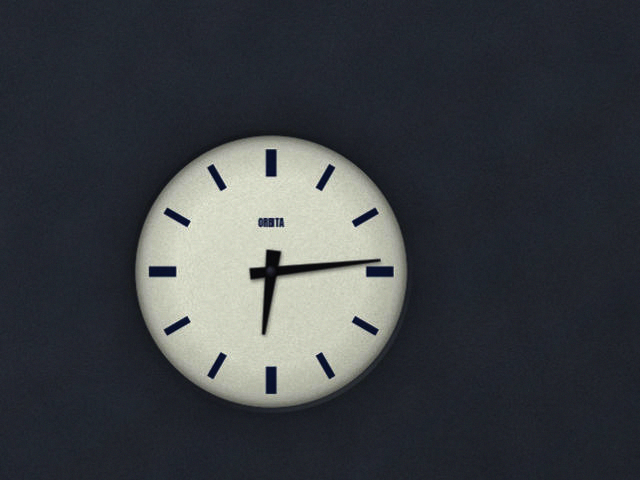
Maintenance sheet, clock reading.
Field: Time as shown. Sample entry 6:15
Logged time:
6:14
